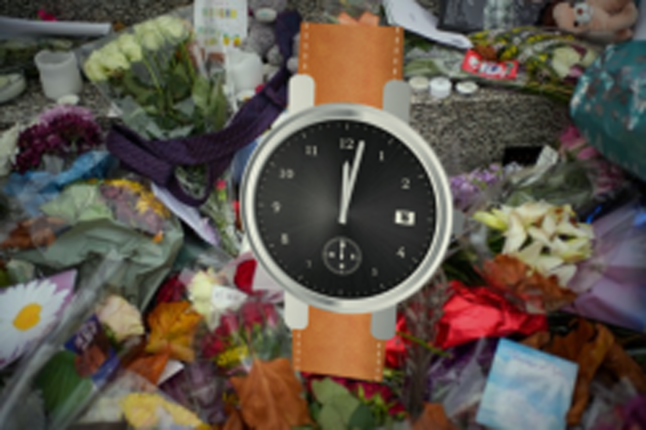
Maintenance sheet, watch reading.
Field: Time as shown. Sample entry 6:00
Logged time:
12:02
